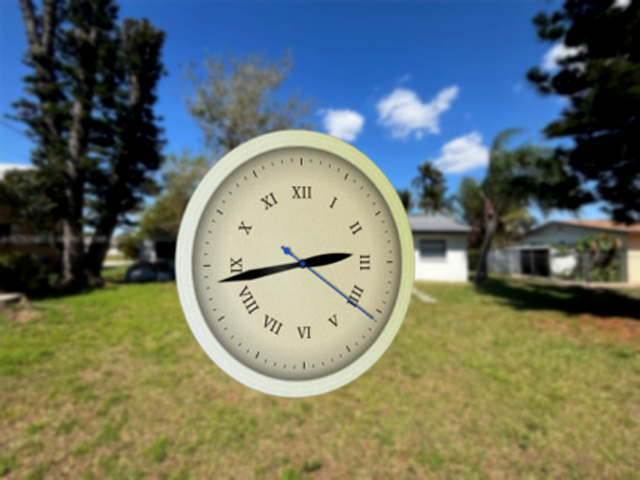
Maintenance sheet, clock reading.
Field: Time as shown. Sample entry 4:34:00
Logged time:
2:43:21
